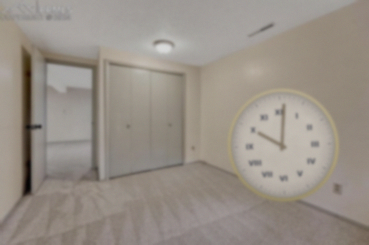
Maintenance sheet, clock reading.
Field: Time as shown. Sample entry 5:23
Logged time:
10:01
